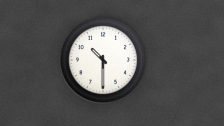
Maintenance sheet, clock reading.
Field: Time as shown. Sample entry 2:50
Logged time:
10:30
